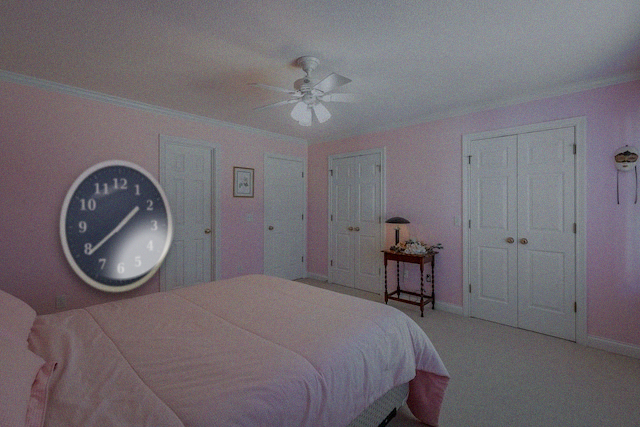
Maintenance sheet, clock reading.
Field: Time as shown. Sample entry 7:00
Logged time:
1:39
